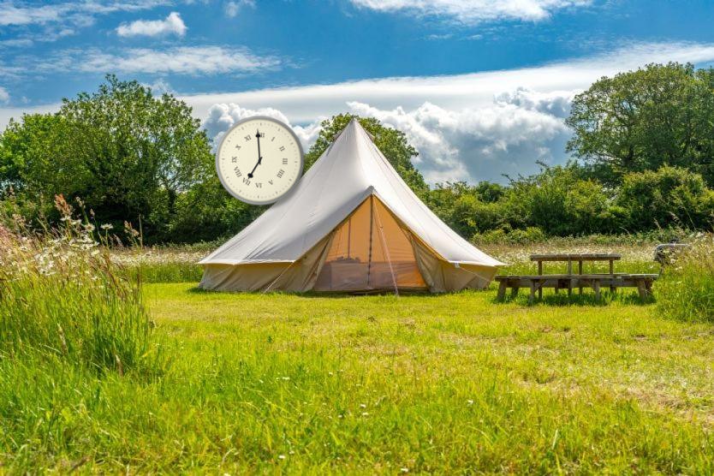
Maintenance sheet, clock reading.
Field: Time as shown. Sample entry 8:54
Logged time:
6:59
